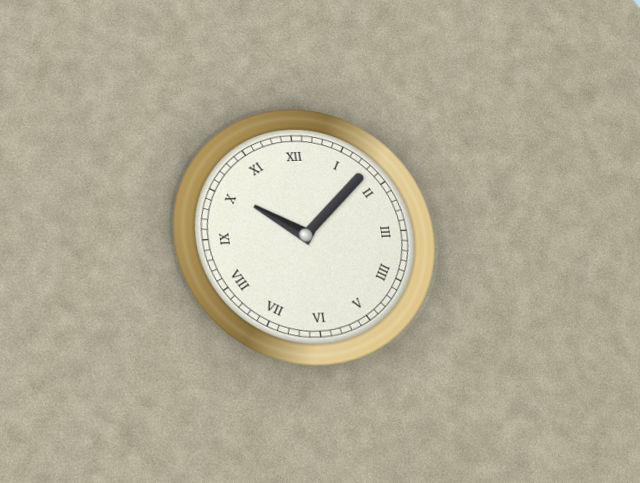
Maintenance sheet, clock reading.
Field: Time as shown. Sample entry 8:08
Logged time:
10:08
